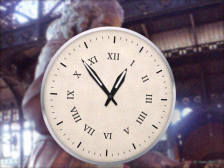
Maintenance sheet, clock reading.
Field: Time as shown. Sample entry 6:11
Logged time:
12:53
